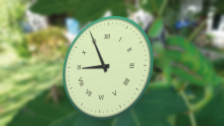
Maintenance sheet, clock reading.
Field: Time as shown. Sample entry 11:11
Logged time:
8:55
